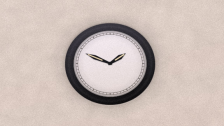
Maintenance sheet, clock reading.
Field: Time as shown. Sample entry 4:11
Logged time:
1:49
